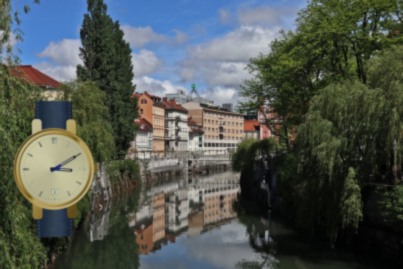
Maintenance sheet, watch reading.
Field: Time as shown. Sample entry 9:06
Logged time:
3:10
